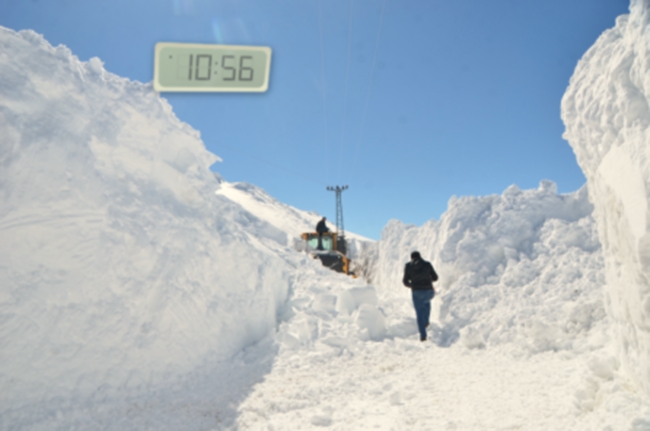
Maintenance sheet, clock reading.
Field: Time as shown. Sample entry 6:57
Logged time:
10:56
